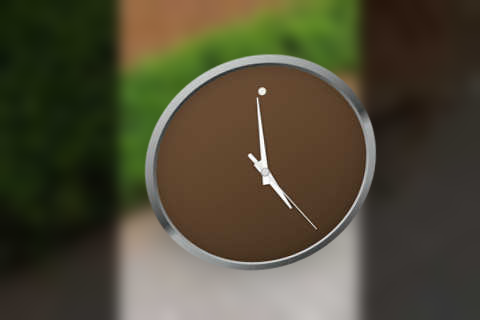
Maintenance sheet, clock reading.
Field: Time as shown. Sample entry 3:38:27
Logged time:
4:59:24
